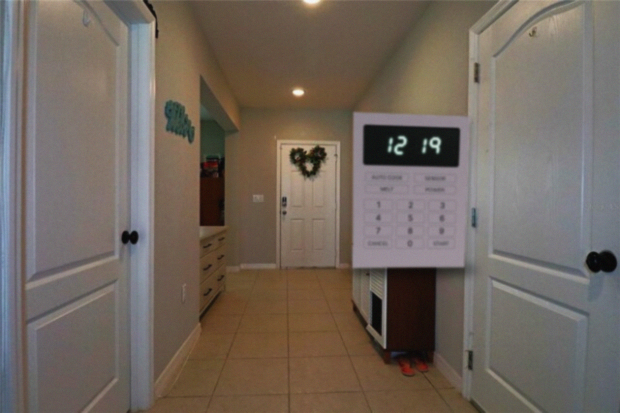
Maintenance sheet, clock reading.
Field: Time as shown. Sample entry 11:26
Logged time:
12:19
